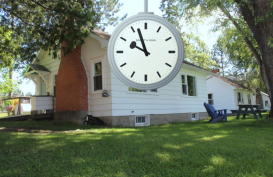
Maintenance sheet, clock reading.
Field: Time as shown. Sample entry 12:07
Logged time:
9:57
